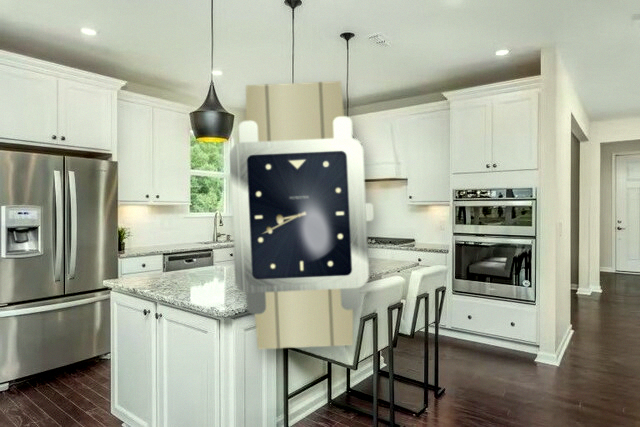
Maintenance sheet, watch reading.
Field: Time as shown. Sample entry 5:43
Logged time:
8:41
